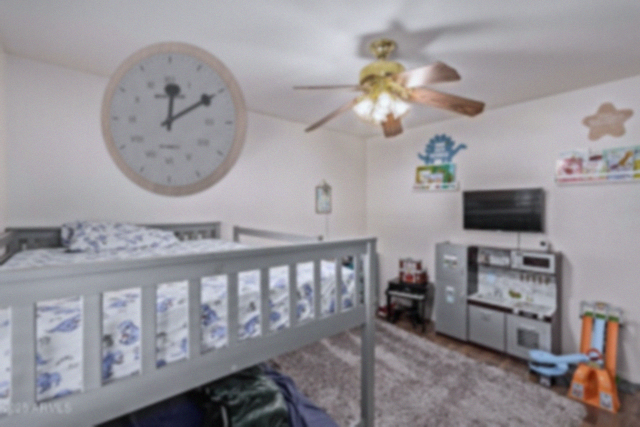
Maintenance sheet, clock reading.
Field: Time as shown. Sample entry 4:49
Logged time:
12:10
